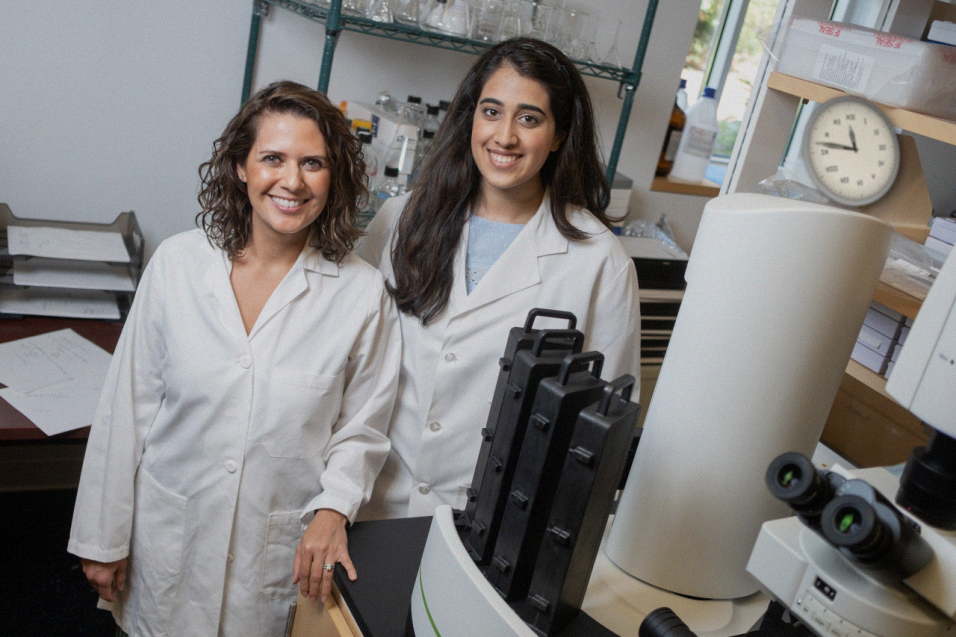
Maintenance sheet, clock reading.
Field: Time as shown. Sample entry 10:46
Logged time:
11:47
